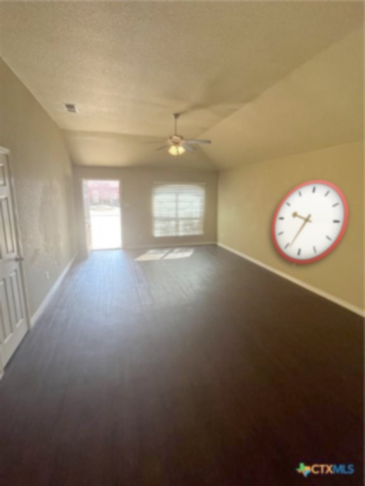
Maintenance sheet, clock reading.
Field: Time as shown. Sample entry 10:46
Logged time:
9:34
